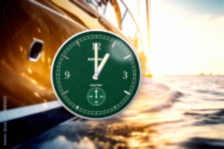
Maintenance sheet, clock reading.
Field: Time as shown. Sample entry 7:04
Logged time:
1:00
